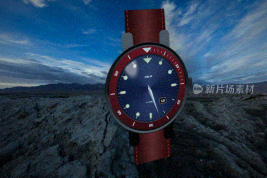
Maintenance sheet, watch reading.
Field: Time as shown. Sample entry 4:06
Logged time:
5:27
